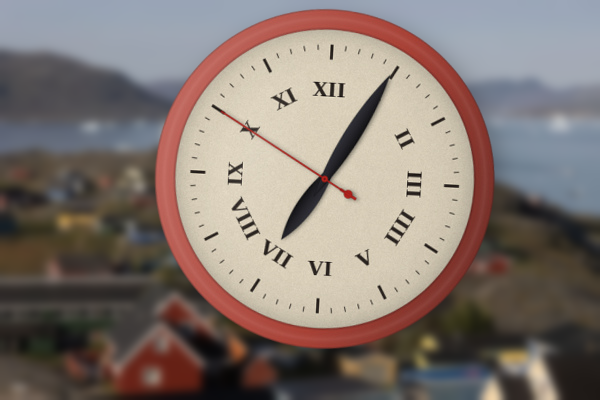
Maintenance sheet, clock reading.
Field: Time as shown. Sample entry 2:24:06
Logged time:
7:04:50
